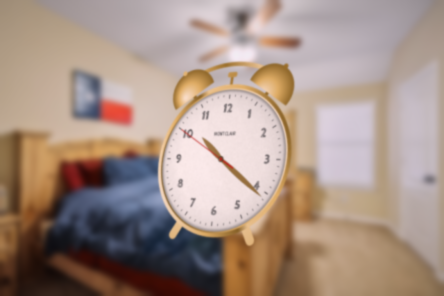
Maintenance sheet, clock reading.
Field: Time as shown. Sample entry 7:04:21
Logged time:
10:20:50
